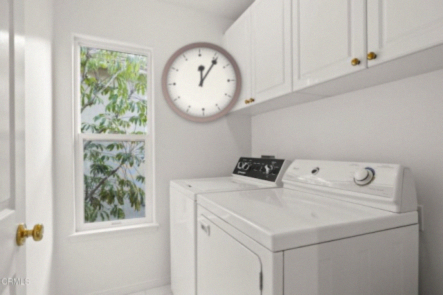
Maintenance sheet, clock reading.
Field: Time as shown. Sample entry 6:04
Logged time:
12:06
